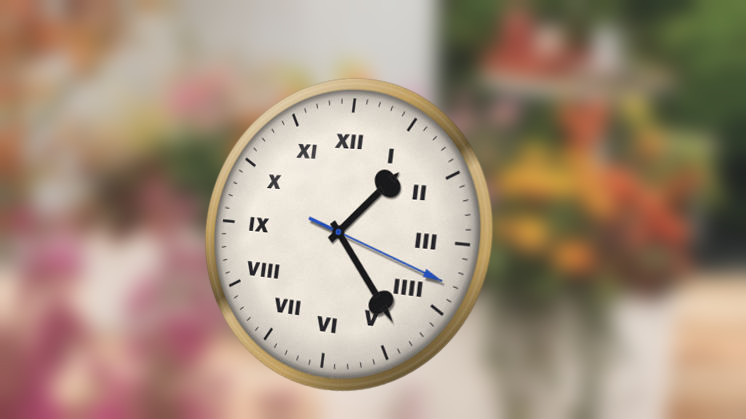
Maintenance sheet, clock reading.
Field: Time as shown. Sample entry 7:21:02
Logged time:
1:23:18
